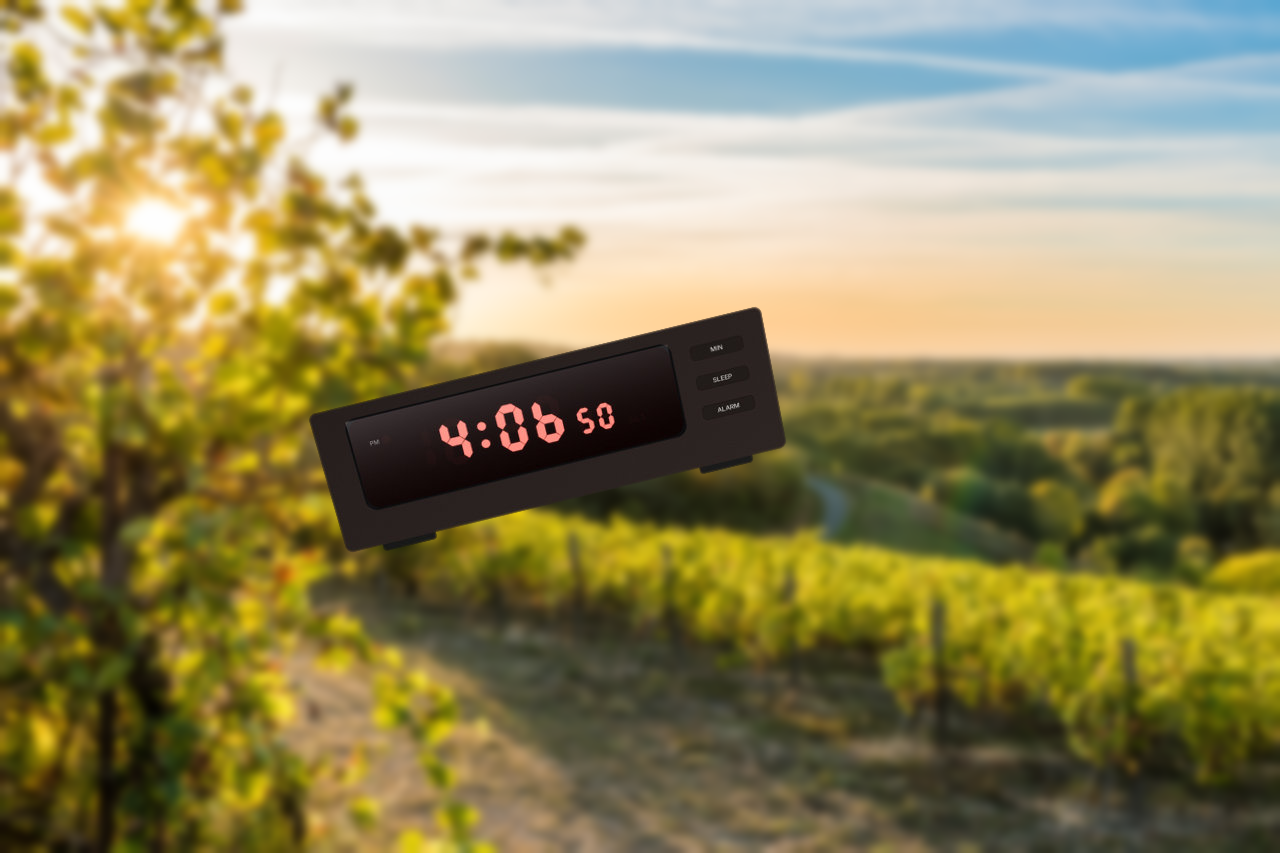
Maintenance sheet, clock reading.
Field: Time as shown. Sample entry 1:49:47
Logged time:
4:06:50
